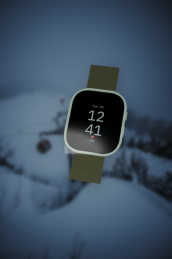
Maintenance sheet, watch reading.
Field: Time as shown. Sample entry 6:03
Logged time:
12:41
